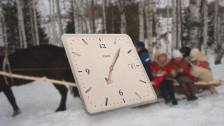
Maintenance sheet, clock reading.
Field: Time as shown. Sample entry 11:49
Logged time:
7:07
